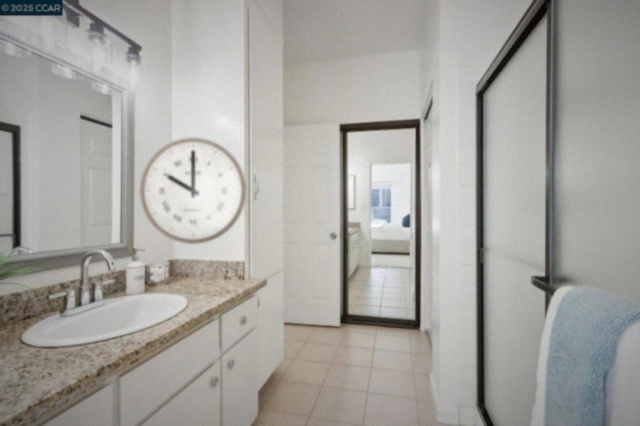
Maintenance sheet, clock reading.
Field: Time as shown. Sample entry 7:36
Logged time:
10:00
